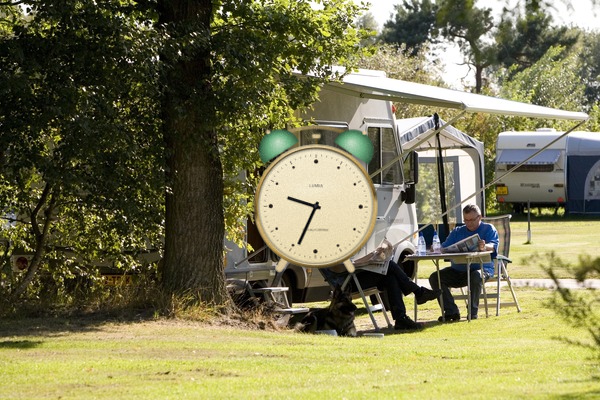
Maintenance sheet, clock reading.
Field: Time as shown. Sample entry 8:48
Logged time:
9:34
